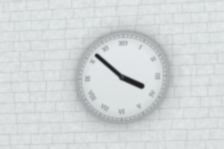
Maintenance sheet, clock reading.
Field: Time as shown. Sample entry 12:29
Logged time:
3:52
